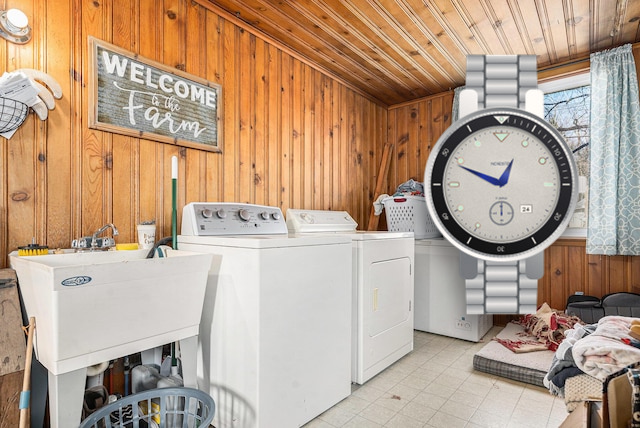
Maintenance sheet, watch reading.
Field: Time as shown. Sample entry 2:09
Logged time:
12:49
